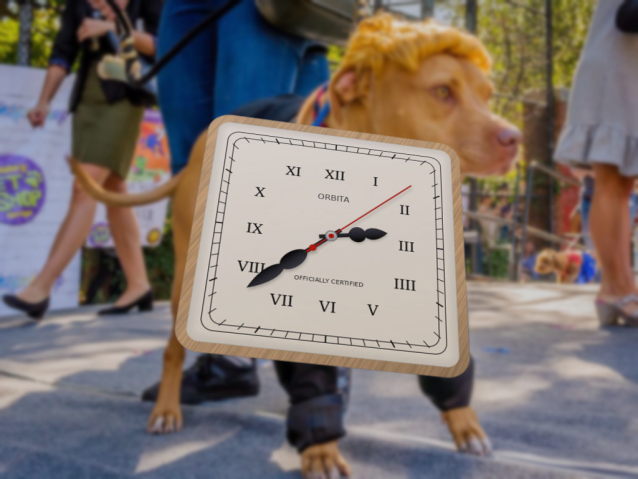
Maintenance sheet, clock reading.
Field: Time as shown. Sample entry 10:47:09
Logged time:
2:38:08
